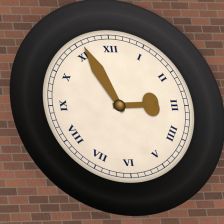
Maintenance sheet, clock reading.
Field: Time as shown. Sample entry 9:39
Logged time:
2:56
